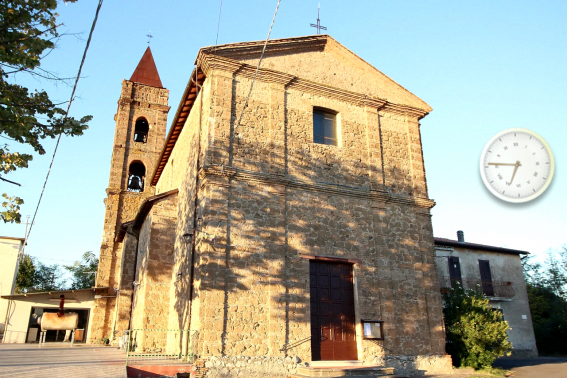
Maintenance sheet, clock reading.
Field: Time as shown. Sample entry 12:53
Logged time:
6:46
